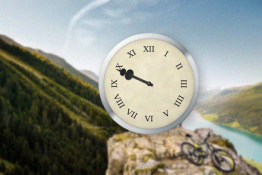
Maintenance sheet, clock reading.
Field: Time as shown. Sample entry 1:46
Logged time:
9:49
